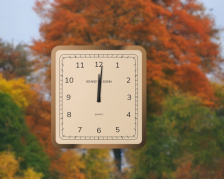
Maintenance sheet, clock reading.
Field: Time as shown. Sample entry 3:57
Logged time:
12:01
